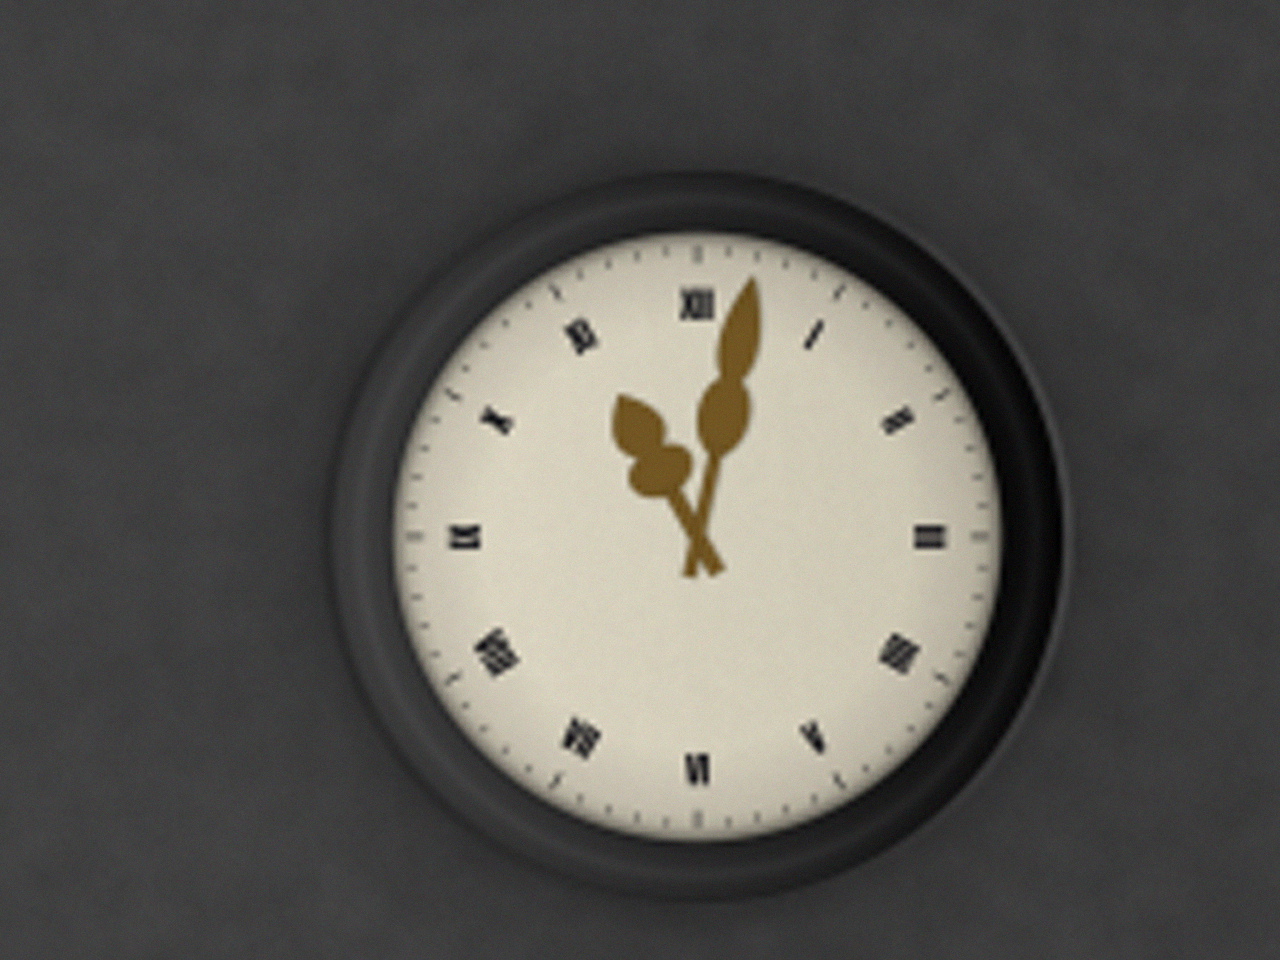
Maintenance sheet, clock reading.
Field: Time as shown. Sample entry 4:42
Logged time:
11:02
